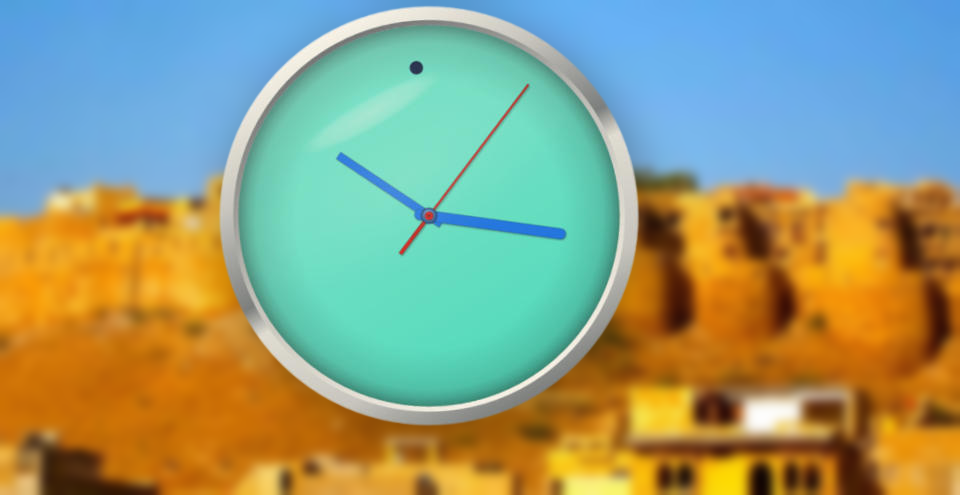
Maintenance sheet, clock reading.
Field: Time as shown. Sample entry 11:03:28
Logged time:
10:17:07
